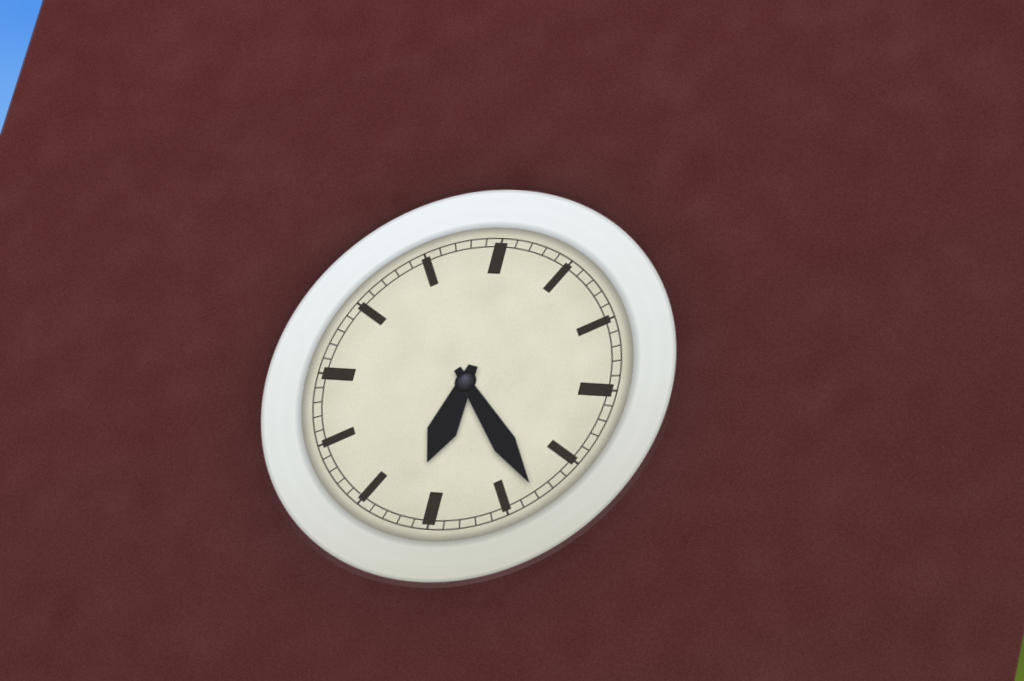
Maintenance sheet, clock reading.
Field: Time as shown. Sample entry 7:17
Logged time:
6:23
